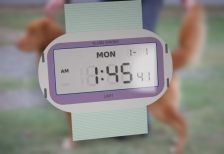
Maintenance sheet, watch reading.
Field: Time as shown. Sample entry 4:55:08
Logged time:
1:45:41
